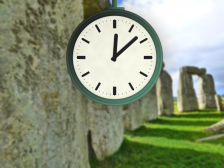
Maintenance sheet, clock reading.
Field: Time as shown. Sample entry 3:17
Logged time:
12:08
